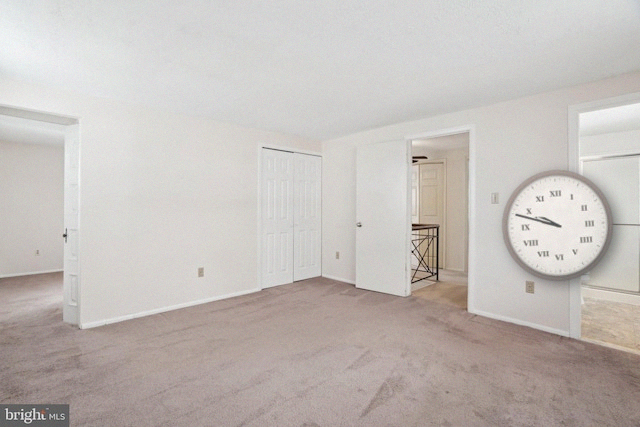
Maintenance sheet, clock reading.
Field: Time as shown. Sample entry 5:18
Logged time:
9:48
